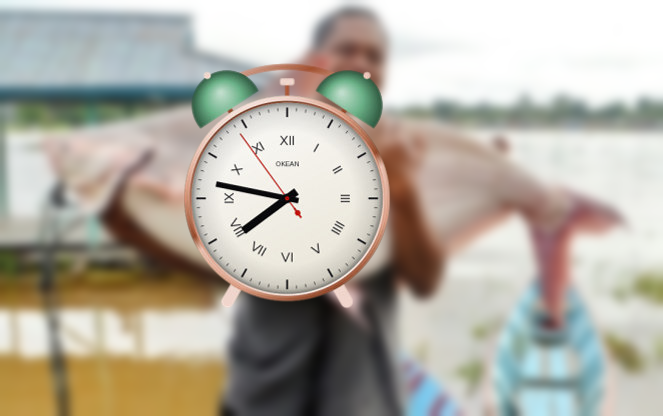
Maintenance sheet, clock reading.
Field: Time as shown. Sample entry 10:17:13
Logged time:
7:46:54
